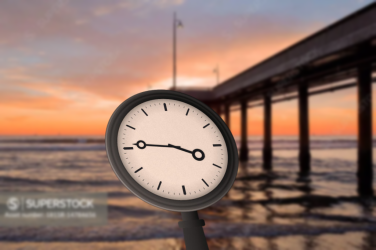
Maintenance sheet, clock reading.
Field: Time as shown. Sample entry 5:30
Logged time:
3:46
